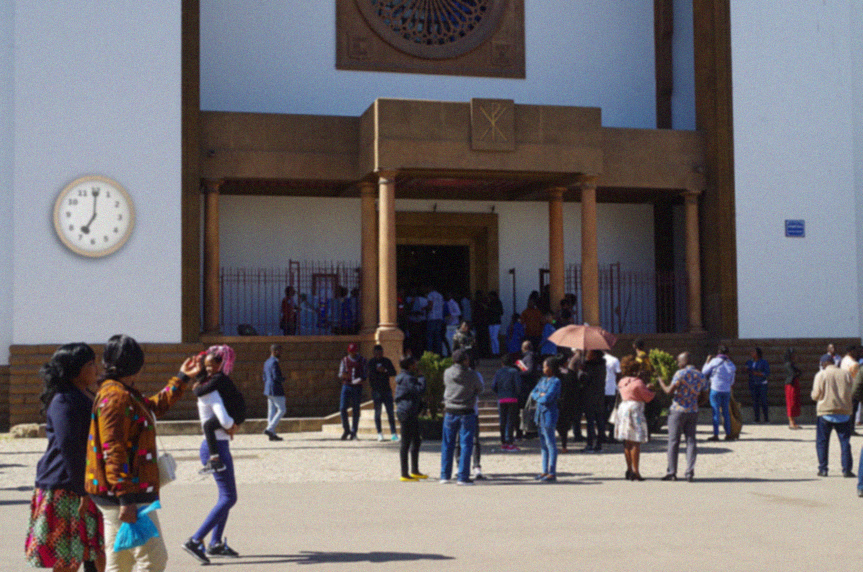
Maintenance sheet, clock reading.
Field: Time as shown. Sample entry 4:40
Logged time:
7:00
